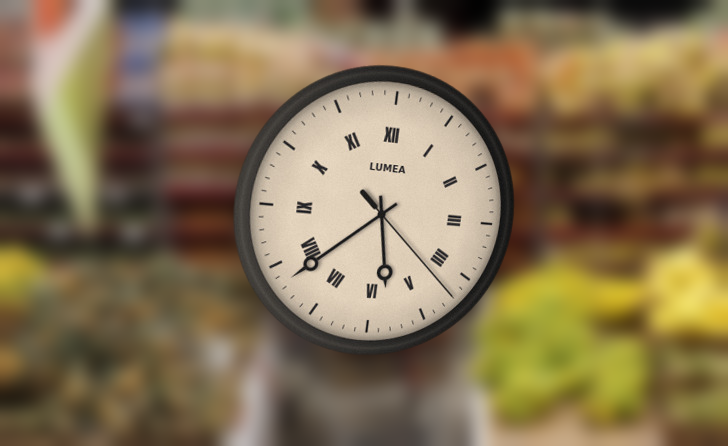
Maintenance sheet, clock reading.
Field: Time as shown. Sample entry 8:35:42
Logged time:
5:38:22
